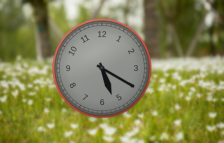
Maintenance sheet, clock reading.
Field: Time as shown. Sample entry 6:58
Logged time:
5:20
